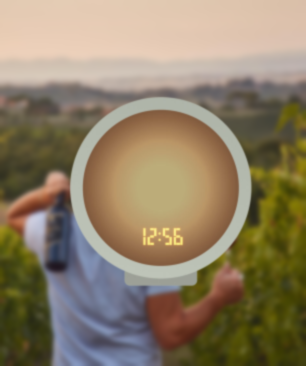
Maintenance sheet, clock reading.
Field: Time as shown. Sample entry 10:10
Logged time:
12:56
